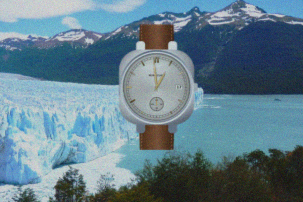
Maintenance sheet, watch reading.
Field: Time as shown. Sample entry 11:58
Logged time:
12:59
